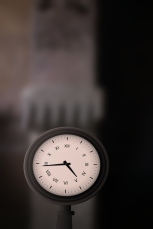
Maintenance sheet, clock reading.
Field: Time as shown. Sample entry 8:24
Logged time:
4:44
